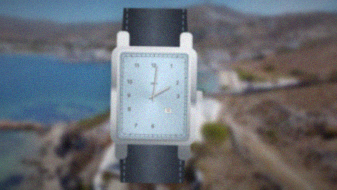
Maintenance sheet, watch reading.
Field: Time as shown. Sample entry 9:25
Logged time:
2:01
